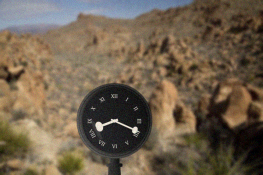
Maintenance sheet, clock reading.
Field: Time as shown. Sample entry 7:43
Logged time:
8:19
